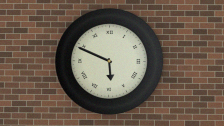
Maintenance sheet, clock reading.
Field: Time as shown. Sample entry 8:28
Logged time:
5:49
